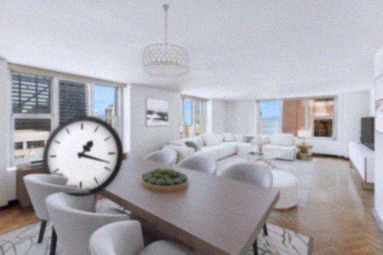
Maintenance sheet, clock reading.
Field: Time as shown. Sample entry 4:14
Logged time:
1:18
